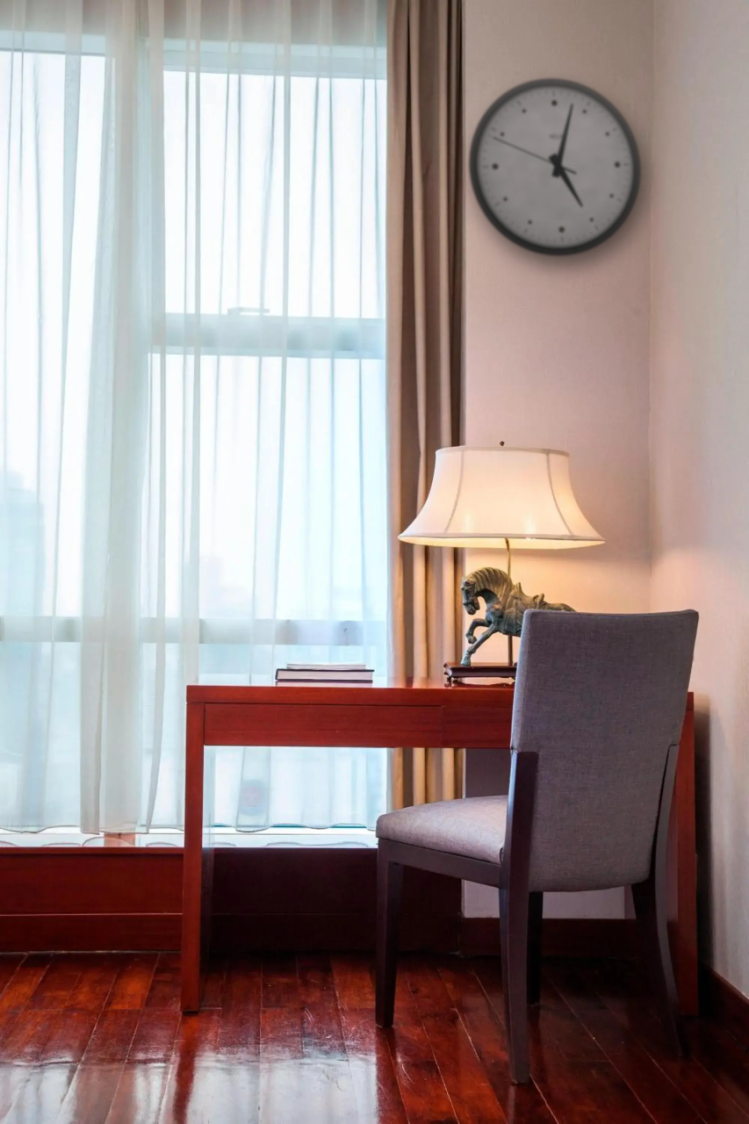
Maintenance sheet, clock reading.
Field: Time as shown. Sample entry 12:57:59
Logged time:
5:02:49
